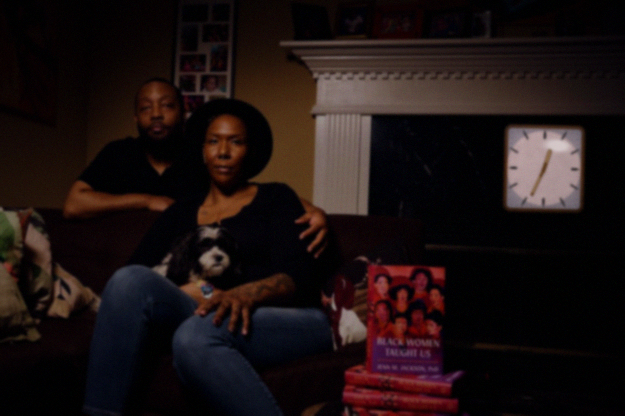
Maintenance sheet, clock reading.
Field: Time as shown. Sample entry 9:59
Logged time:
12:34
